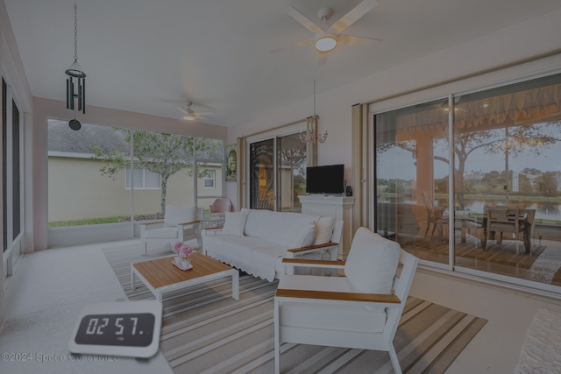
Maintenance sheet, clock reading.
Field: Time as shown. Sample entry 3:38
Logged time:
2:57
